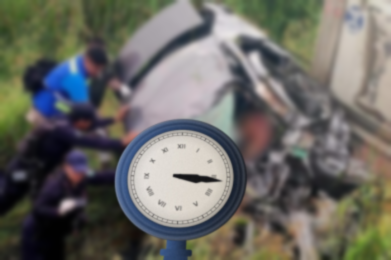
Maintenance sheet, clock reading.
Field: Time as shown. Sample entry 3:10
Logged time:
3:16
